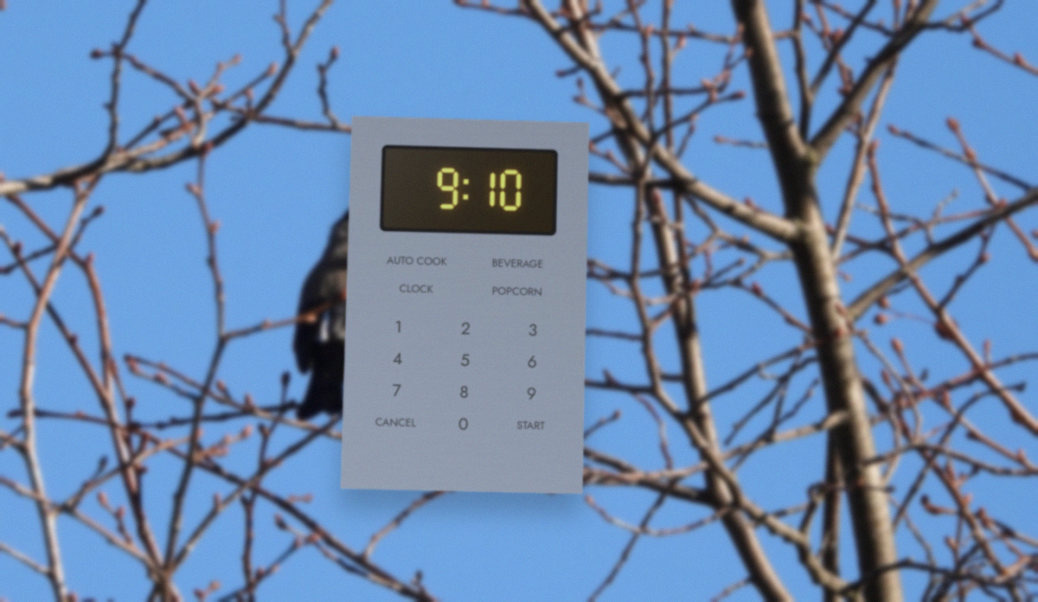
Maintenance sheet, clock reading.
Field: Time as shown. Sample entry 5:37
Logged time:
9:10
